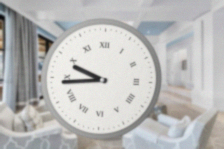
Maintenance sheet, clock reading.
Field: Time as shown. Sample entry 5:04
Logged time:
9:44
